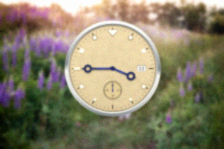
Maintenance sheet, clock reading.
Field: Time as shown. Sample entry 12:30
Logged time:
3:45
